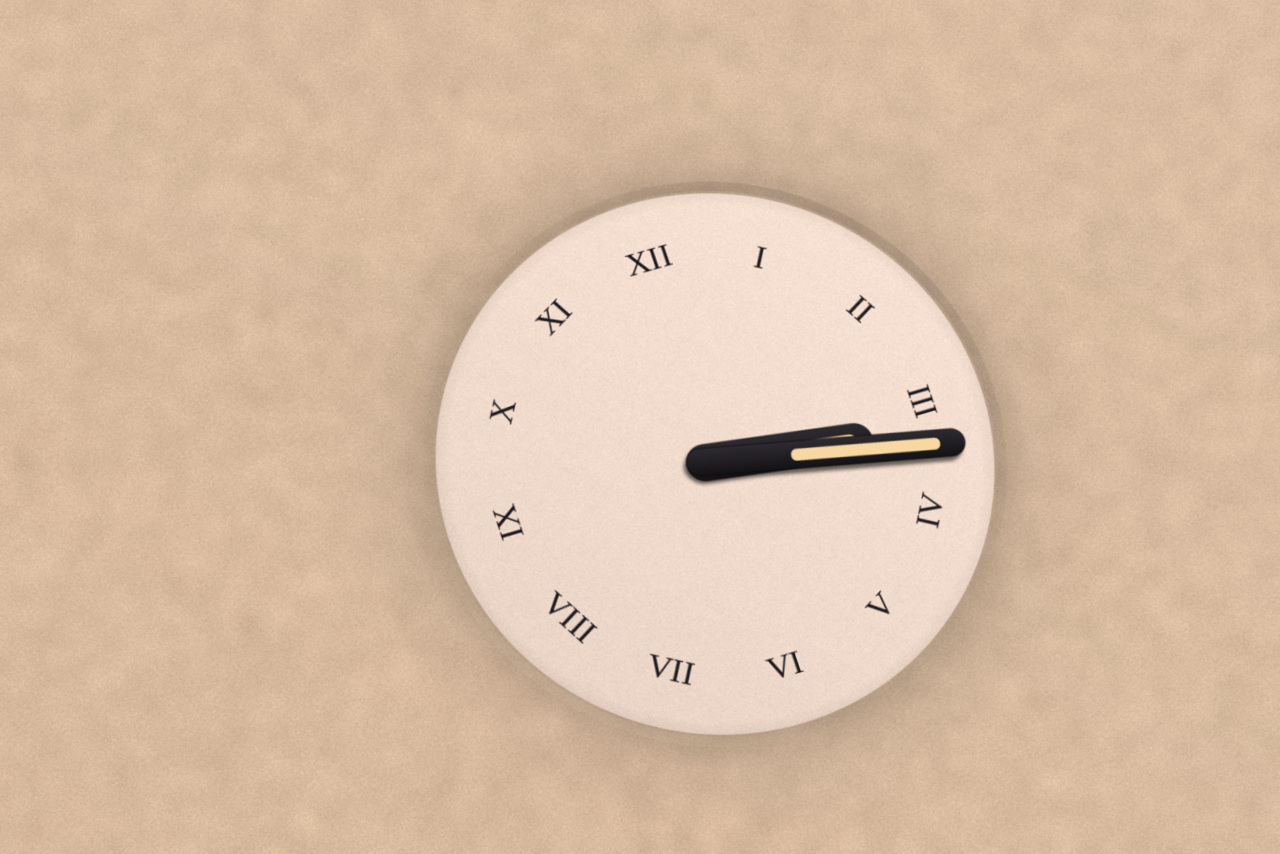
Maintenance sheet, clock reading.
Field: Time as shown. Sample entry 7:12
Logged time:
3:17
